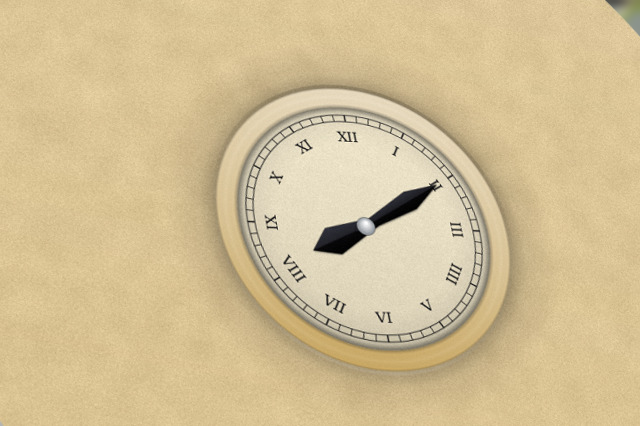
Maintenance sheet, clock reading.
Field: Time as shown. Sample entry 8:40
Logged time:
8:10
